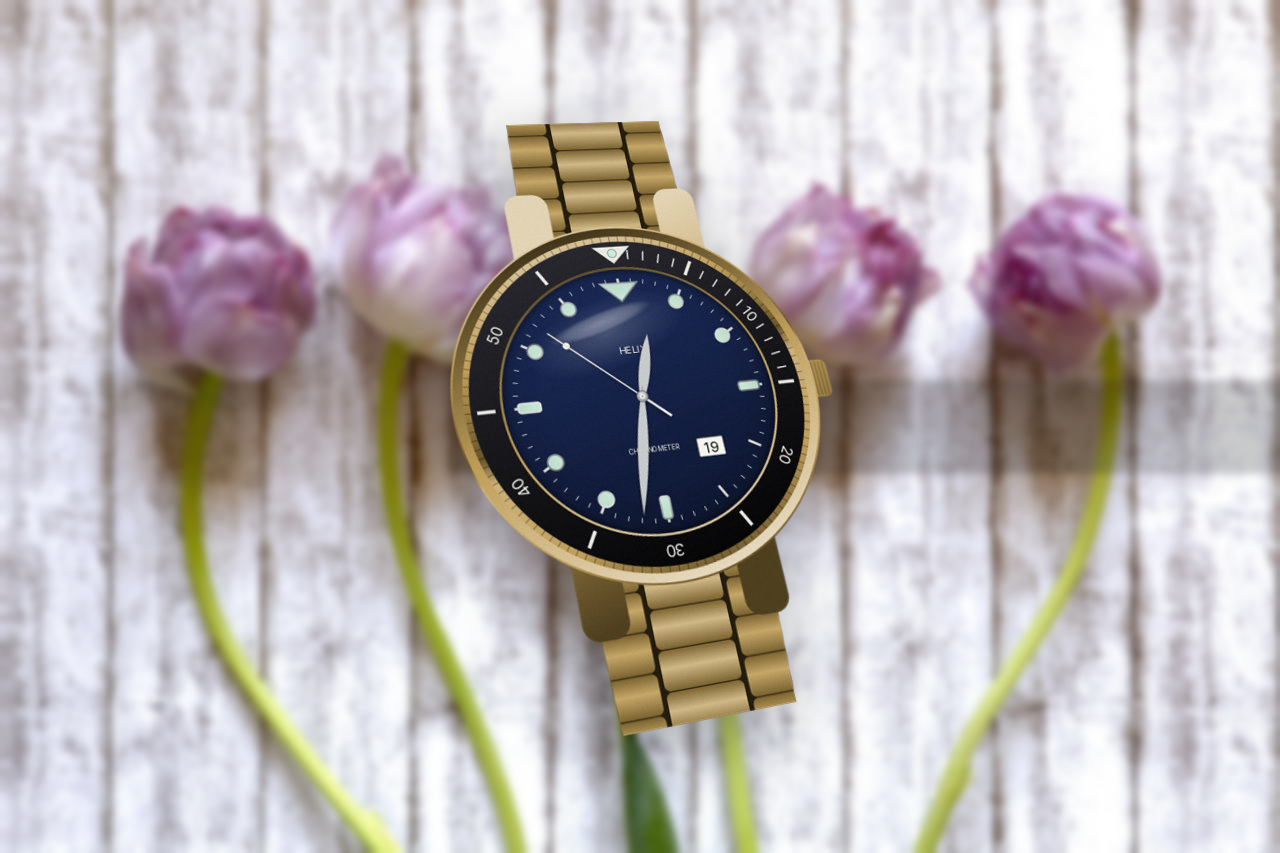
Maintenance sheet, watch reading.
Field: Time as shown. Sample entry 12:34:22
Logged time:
12:31:52
